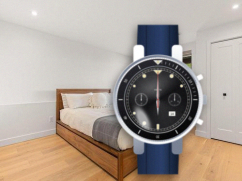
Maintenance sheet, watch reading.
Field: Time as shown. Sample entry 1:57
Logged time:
6:00
